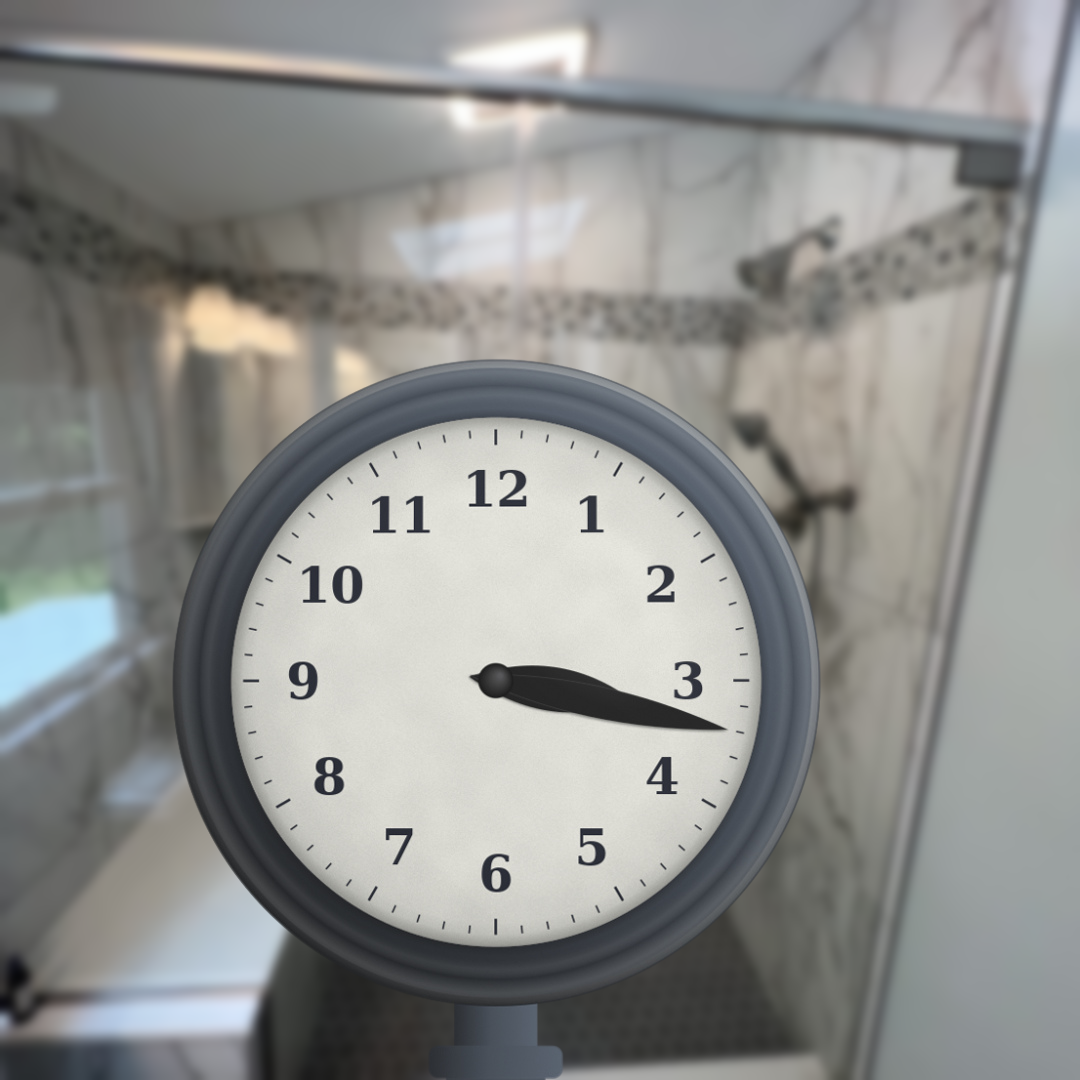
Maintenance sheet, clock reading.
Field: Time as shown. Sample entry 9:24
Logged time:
3:17
